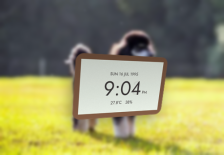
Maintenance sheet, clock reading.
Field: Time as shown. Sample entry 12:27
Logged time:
9:04
